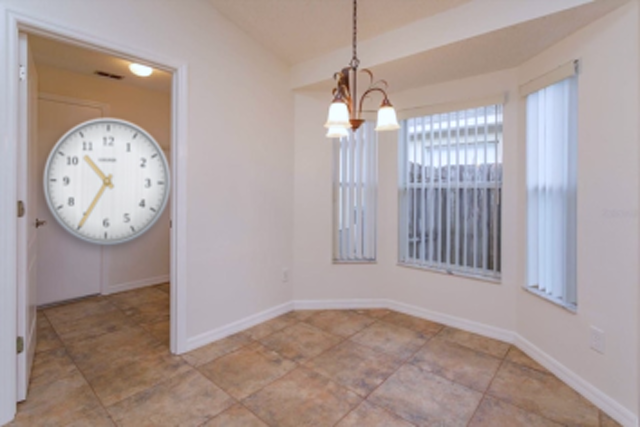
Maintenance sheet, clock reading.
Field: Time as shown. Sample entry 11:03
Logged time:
10:35
